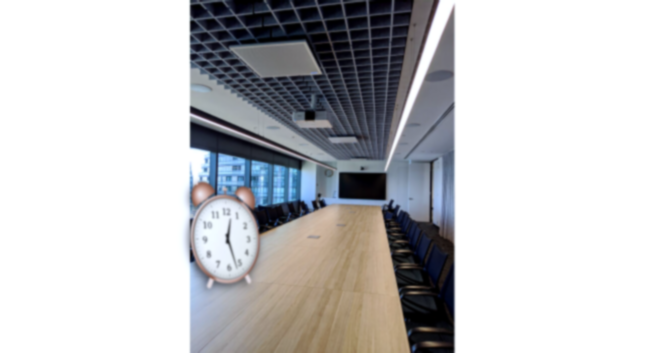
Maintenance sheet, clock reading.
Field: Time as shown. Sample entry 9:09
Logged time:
12:27
